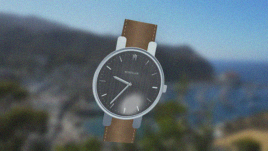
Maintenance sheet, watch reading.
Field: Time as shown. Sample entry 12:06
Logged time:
9:36
